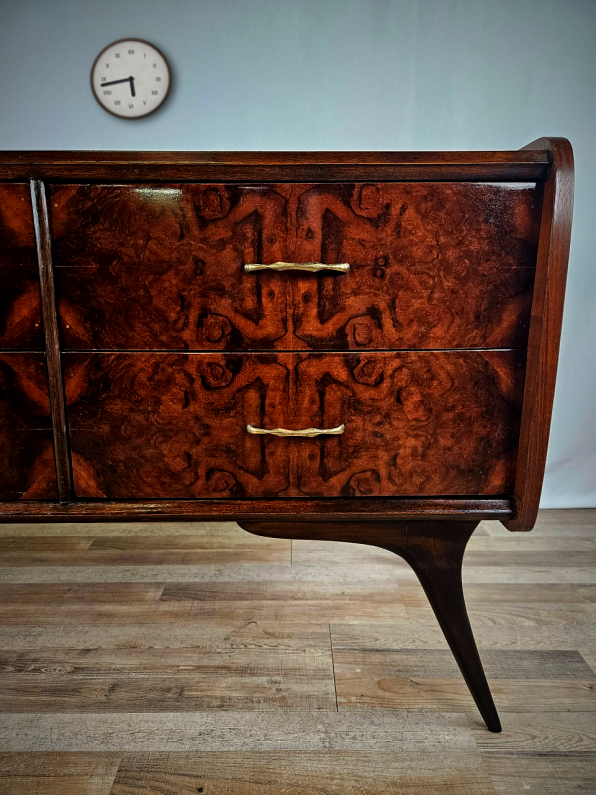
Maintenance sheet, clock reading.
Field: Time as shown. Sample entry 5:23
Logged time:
5:43
